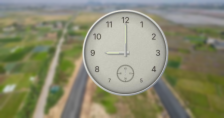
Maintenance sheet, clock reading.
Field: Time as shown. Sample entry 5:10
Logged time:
9:00
